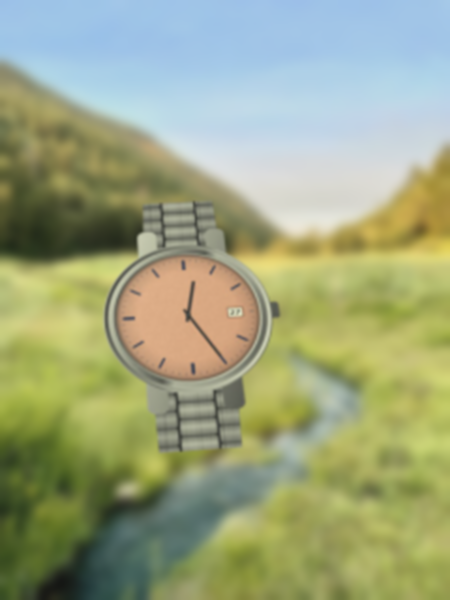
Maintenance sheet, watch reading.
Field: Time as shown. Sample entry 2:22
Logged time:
12:25
